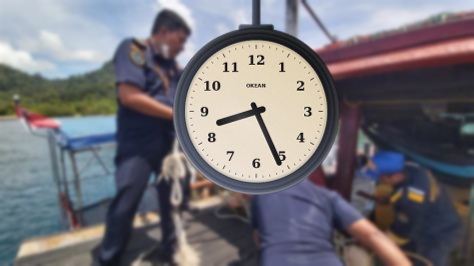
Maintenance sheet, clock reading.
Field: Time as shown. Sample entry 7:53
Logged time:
8:26
